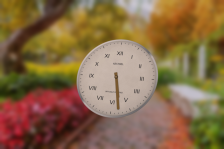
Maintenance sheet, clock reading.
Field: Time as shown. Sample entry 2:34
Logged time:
5:28
